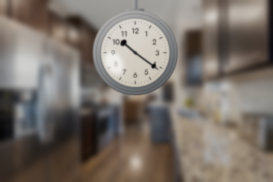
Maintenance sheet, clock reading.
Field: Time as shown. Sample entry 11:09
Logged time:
10:21
